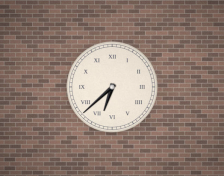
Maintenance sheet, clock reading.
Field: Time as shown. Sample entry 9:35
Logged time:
6:38
